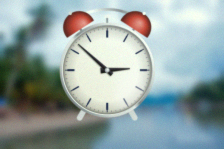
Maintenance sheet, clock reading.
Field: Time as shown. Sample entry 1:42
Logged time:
2:52
